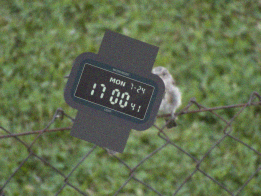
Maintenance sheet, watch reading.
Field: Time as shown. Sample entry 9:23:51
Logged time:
17:00:41
